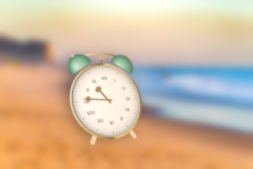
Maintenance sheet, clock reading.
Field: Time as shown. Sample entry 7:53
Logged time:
10:46
